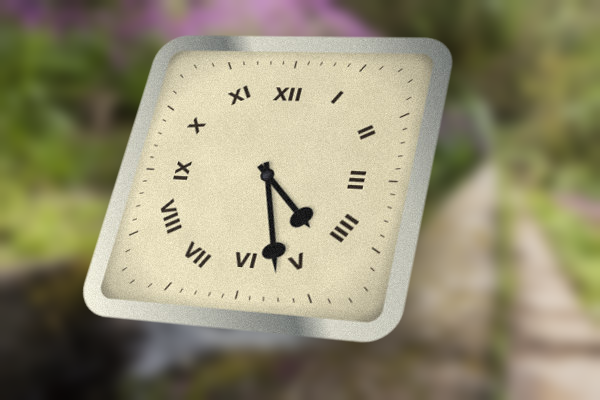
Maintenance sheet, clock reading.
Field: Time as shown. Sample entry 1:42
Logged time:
4:27
